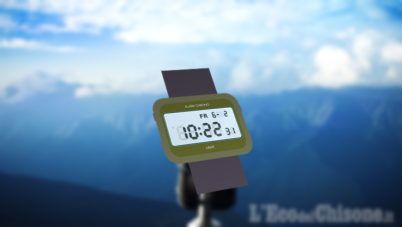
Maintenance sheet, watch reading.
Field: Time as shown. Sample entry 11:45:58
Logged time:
10:22:31
